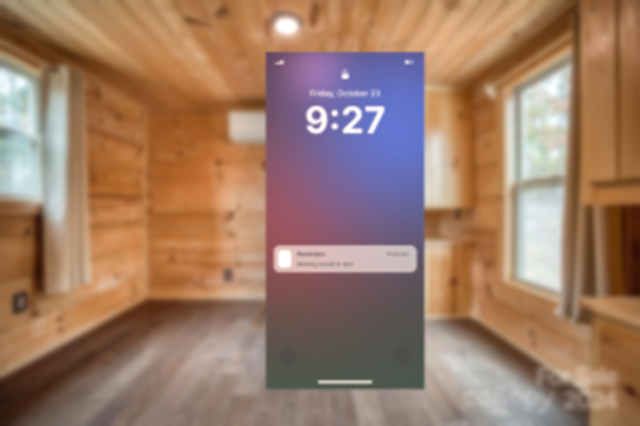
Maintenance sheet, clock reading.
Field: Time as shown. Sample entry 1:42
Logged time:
9:27
